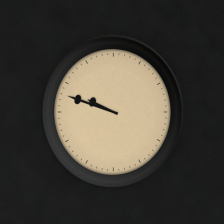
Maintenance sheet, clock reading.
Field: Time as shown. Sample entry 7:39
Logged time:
9:48
